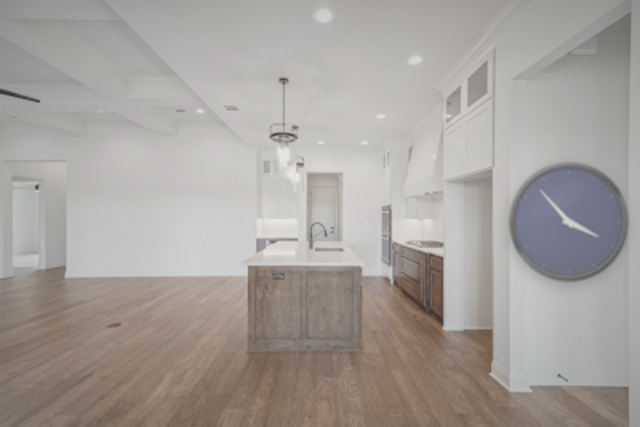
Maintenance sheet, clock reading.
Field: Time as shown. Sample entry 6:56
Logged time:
3:53
